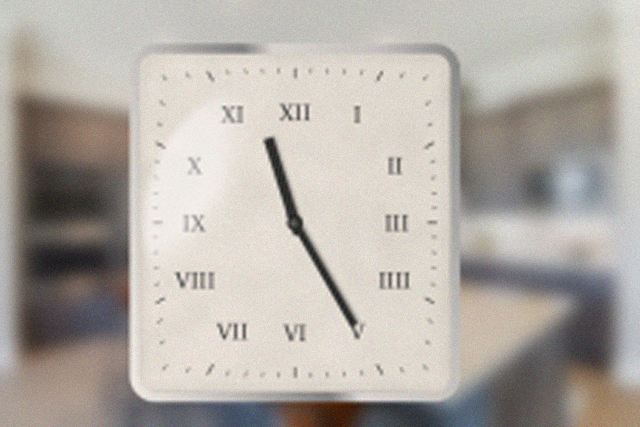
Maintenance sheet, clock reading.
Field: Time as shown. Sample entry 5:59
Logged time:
11:25
